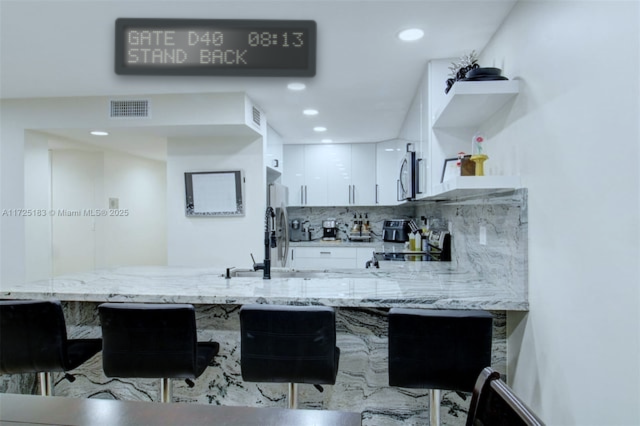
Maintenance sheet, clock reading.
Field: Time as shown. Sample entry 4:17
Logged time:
8:13
